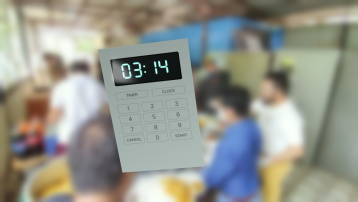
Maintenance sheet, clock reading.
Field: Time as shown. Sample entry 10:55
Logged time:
3:14
